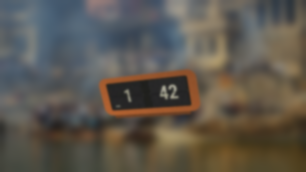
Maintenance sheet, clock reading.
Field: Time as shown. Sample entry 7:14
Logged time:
1:42
